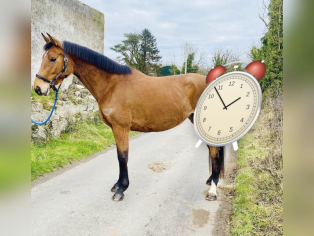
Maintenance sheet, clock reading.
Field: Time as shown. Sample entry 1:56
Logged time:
1:53
